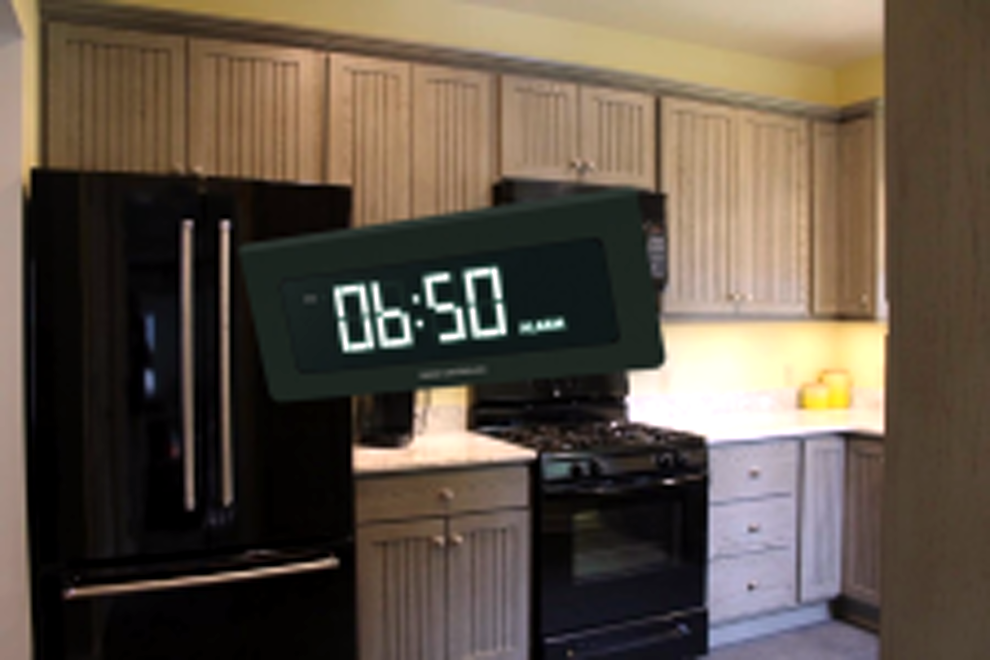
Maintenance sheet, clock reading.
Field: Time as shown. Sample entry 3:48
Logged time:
6:50
